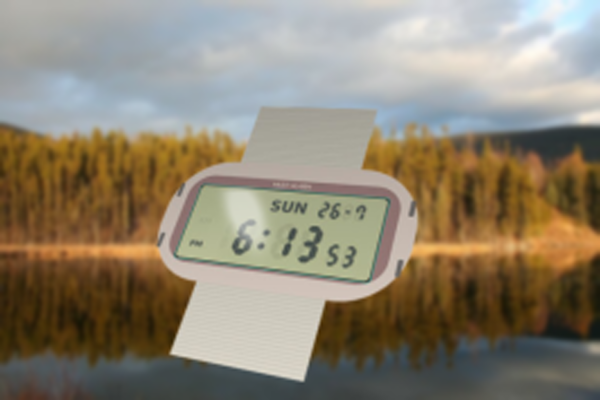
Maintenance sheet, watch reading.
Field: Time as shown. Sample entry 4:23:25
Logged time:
6:13:53
